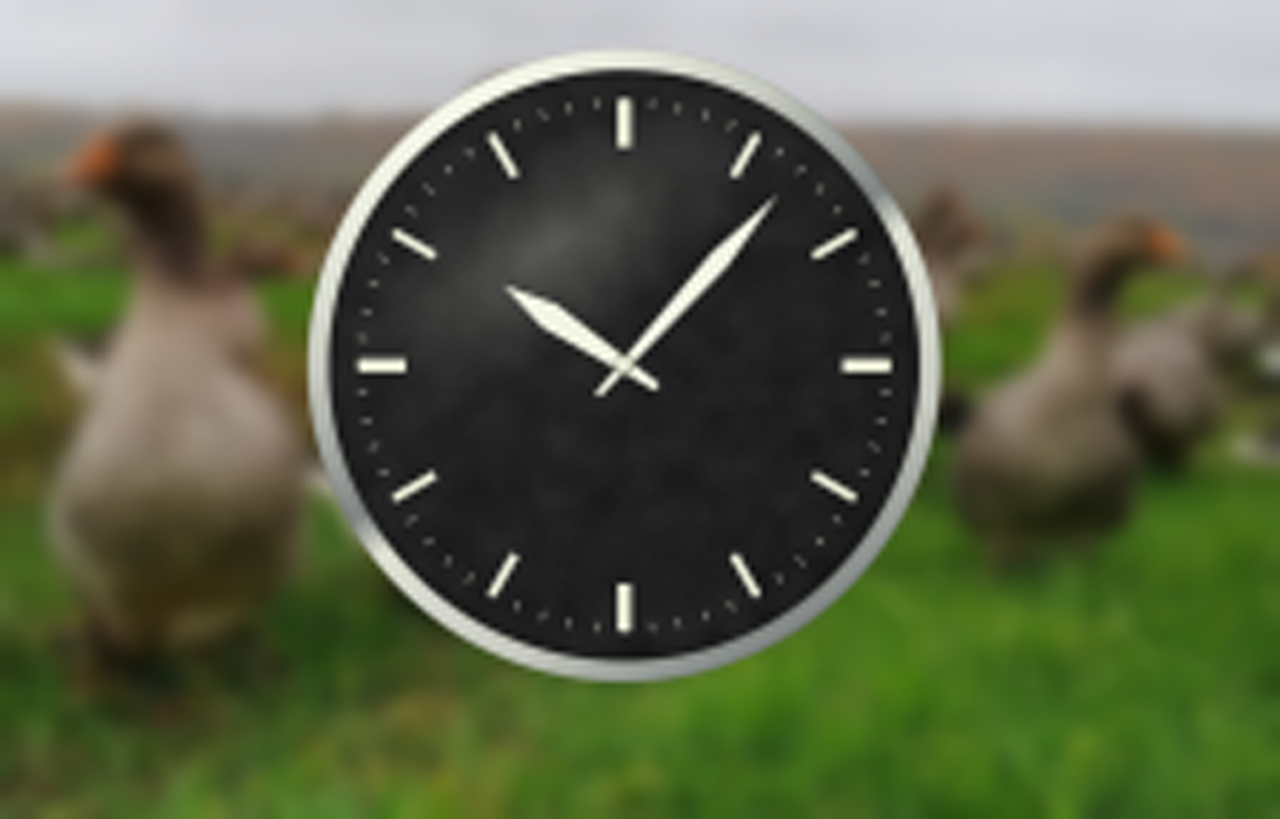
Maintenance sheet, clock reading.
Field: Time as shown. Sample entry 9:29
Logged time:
10:07
